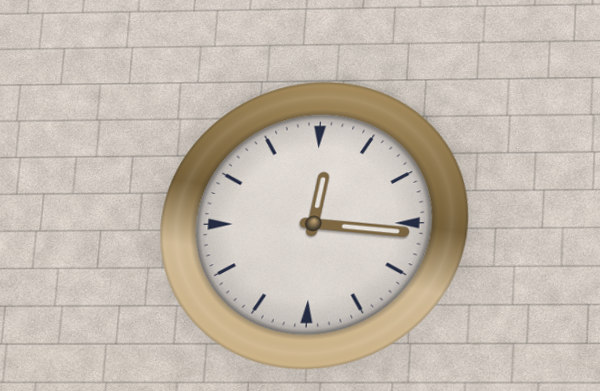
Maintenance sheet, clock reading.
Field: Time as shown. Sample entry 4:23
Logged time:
12:16
